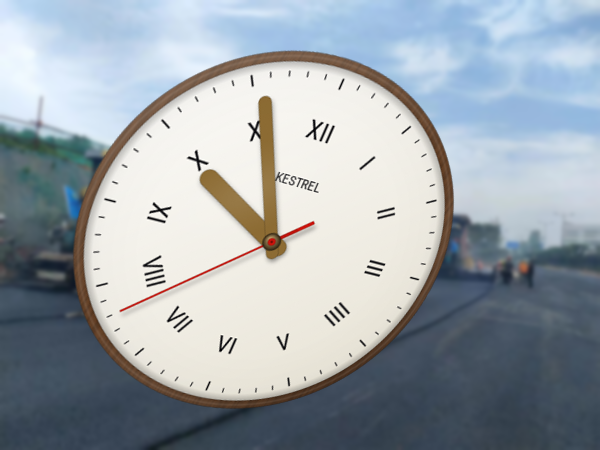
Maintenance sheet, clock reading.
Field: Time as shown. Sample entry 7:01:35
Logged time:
9:55:38
